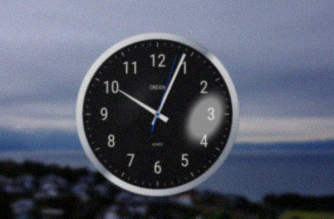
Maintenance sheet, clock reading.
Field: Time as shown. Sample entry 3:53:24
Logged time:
10:04:03
